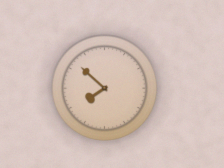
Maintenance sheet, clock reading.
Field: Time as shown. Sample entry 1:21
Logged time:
7:52
